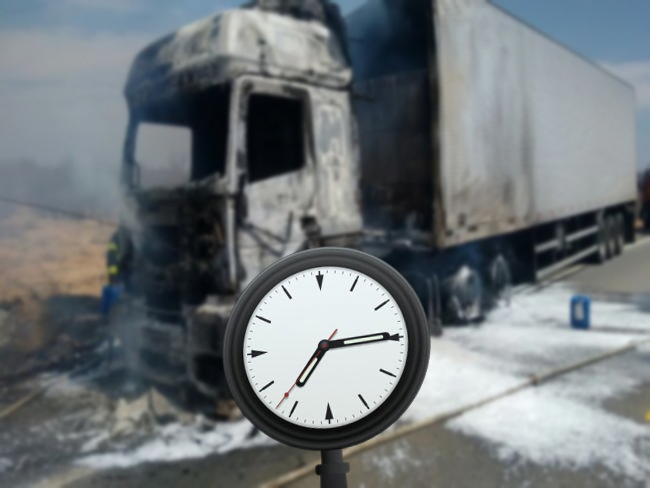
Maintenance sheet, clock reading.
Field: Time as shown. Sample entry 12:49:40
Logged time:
7:14:37
